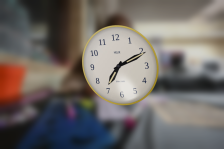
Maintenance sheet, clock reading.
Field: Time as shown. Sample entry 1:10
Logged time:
7:11
